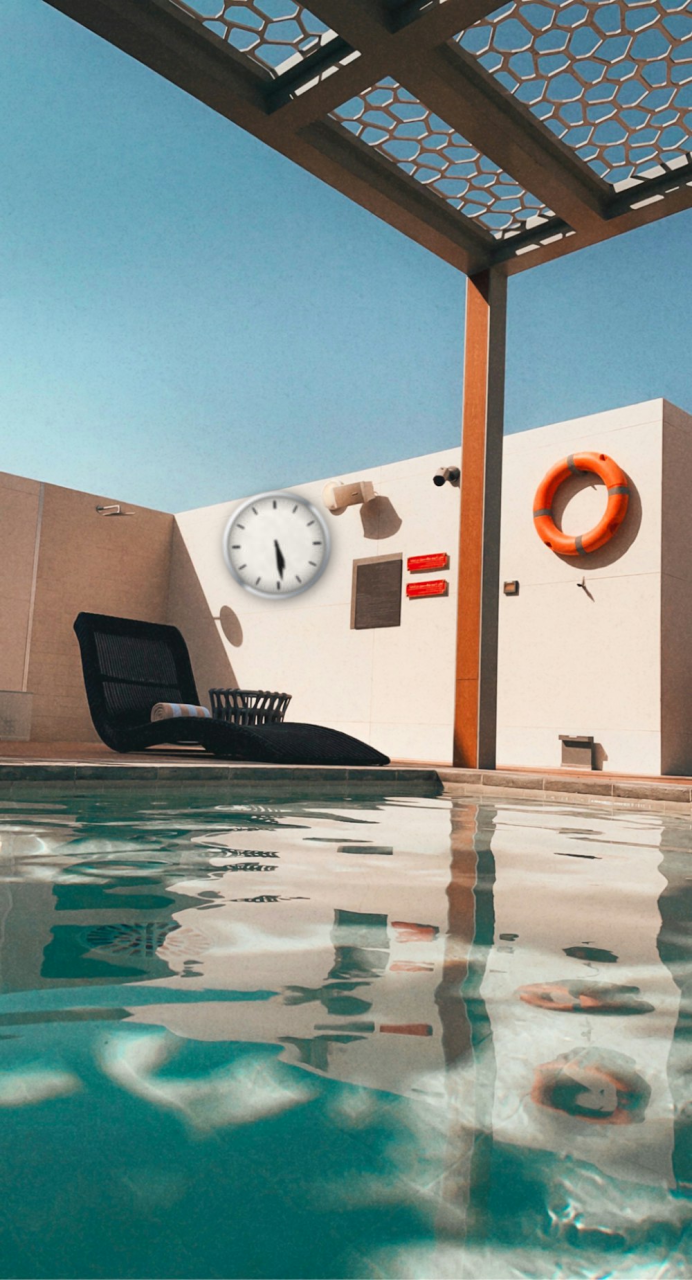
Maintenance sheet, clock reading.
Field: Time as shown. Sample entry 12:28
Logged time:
5:29
